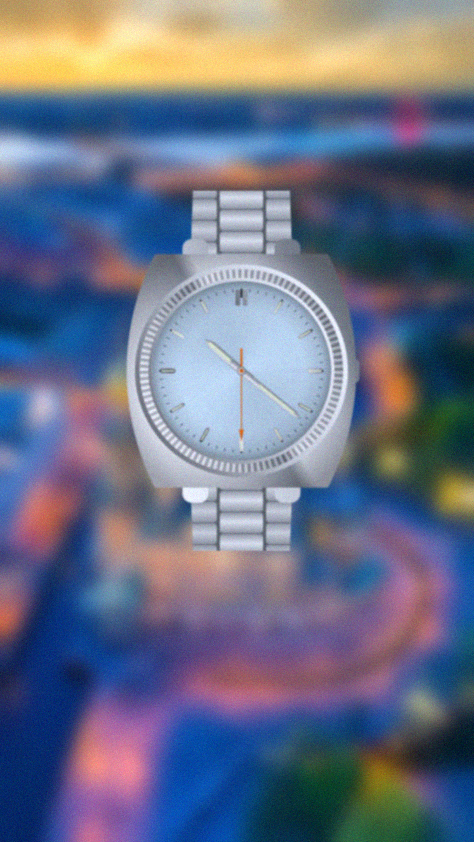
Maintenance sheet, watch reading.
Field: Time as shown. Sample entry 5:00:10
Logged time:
10:21:30
